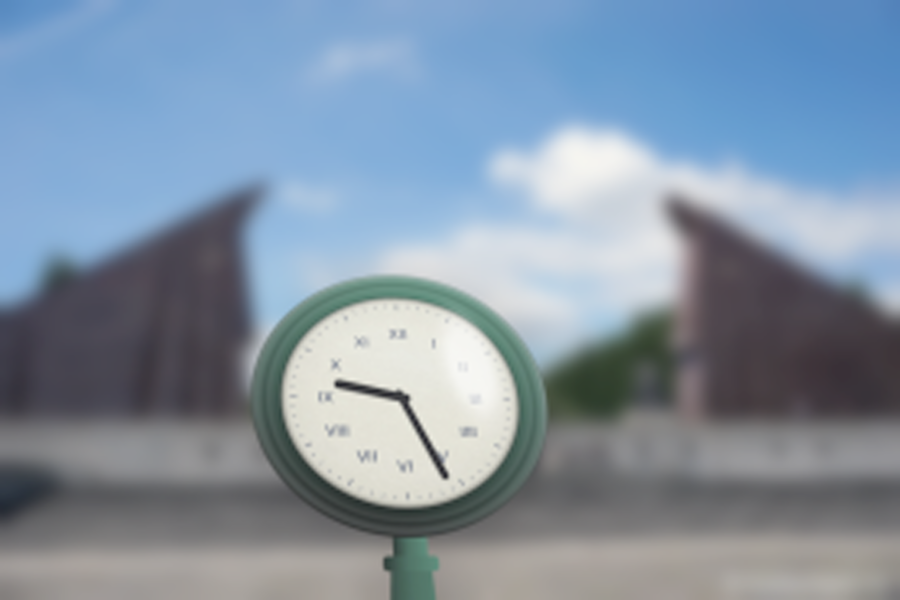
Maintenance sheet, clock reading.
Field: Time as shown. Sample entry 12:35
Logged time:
9:26
